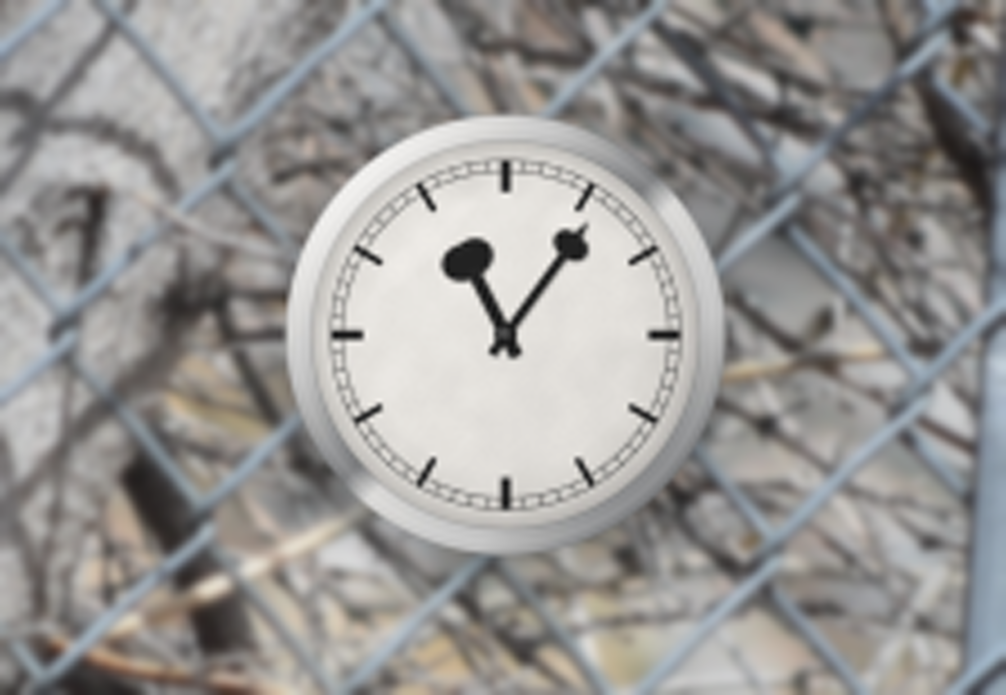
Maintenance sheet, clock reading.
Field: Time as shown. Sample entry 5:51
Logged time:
11:06
